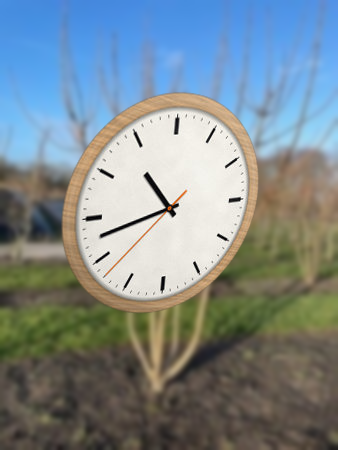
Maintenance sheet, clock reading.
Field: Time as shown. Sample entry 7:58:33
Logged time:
10:42:38
